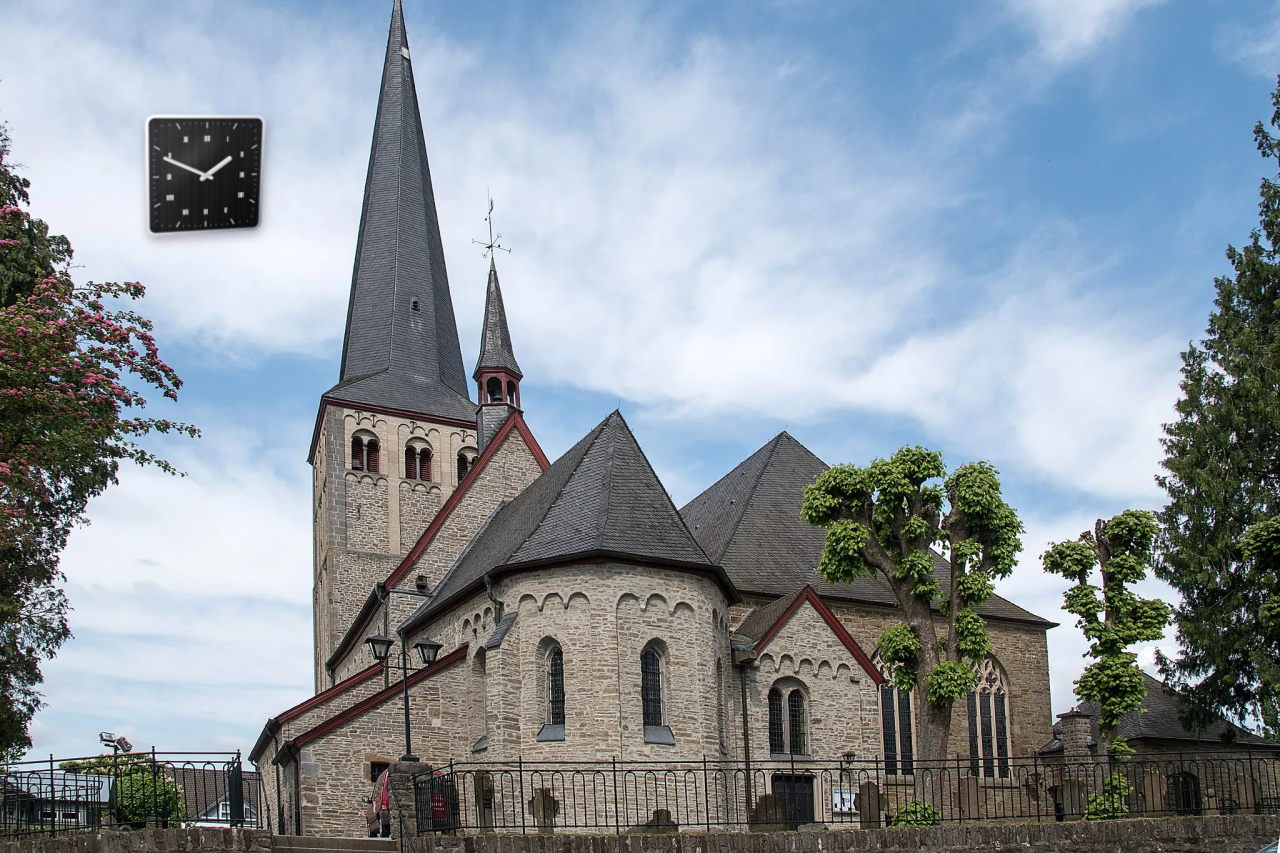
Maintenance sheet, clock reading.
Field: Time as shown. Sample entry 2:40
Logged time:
1:49
